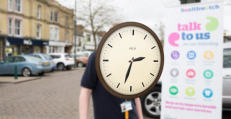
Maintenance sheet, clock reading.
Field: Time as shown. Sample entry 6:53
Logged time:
2:33
